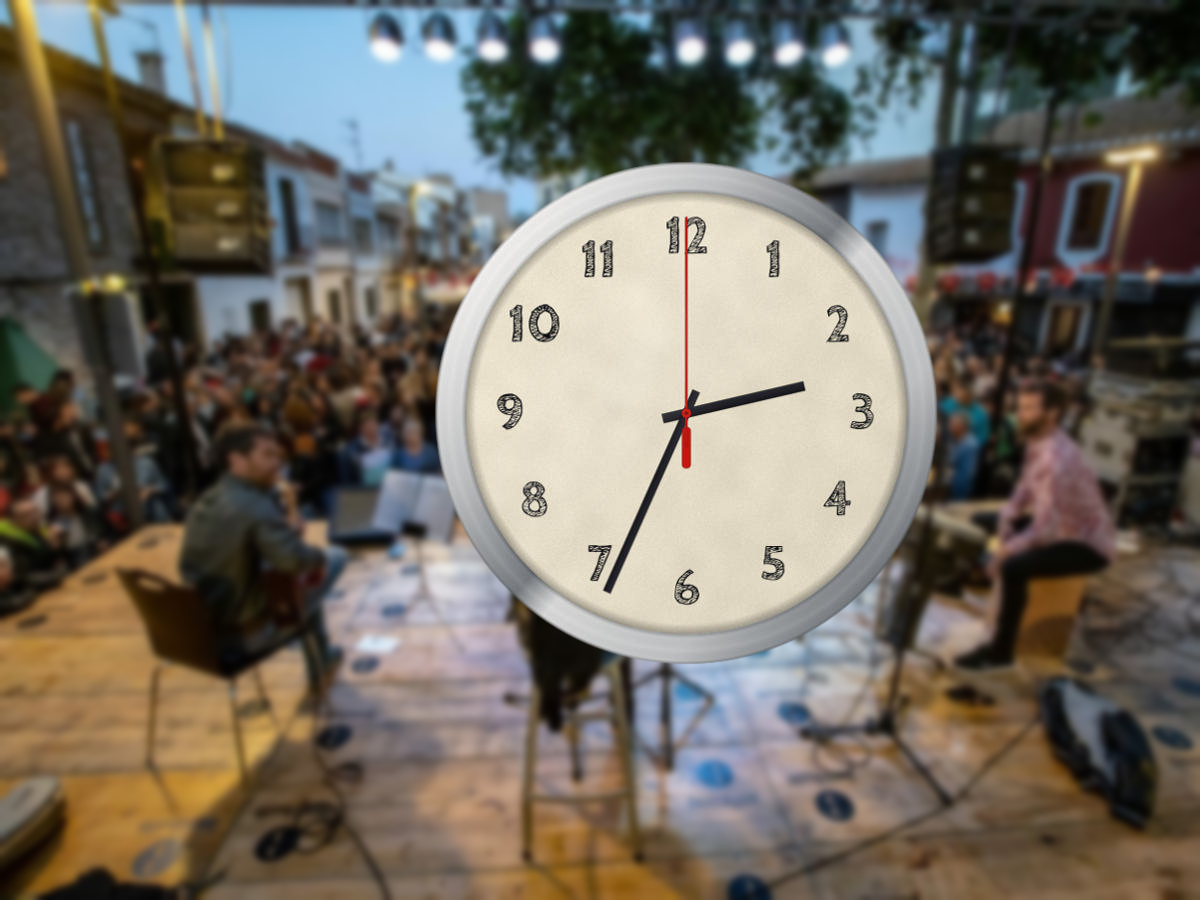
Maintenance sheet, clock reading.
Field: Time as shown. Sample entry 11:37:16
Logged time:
2:34:00
